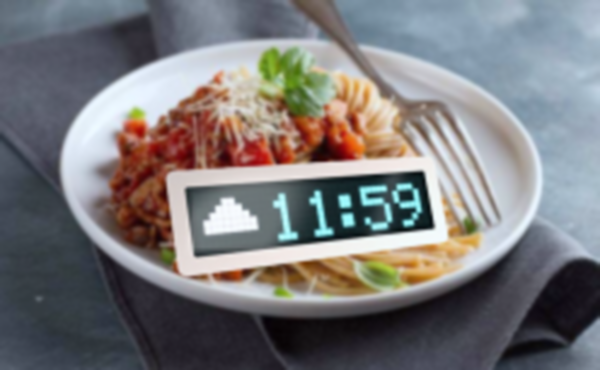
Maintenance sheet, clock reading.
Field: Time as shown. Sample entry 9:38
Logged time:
11:59
